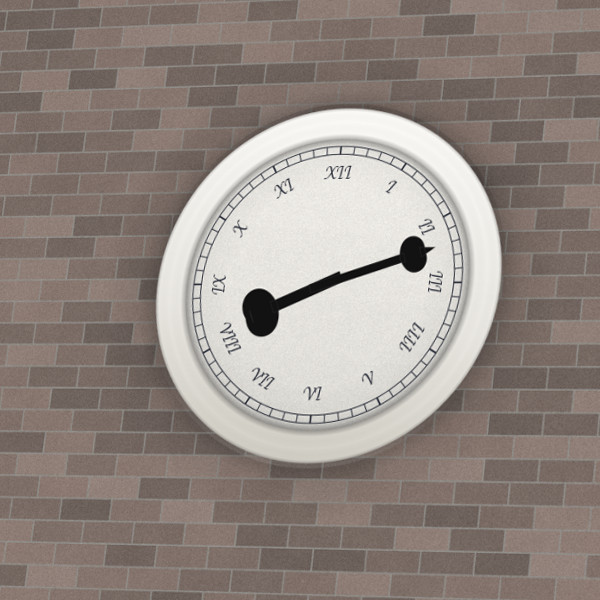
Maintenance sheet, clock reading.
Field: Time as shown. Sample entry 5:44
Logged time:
8:12
